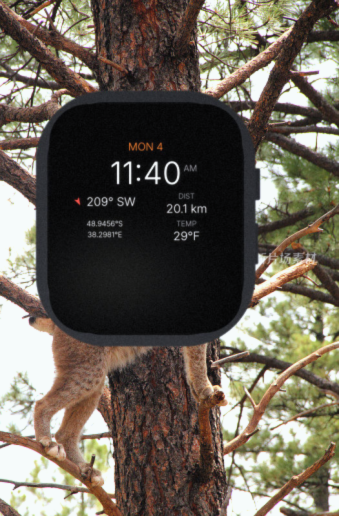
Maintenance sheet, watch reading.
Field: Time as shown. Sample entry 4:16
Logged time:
11:40
